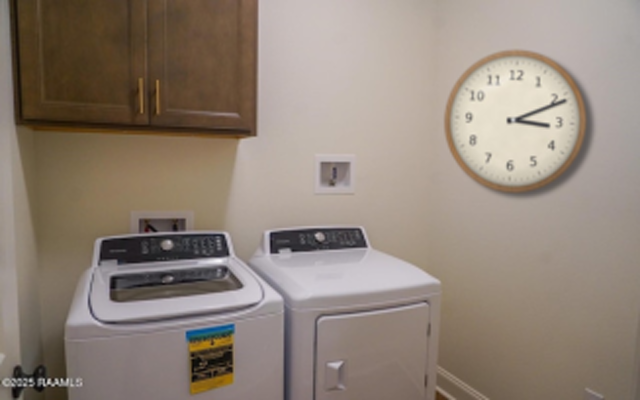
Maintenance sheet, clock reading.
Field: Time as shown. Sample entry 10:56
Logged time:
3:11
